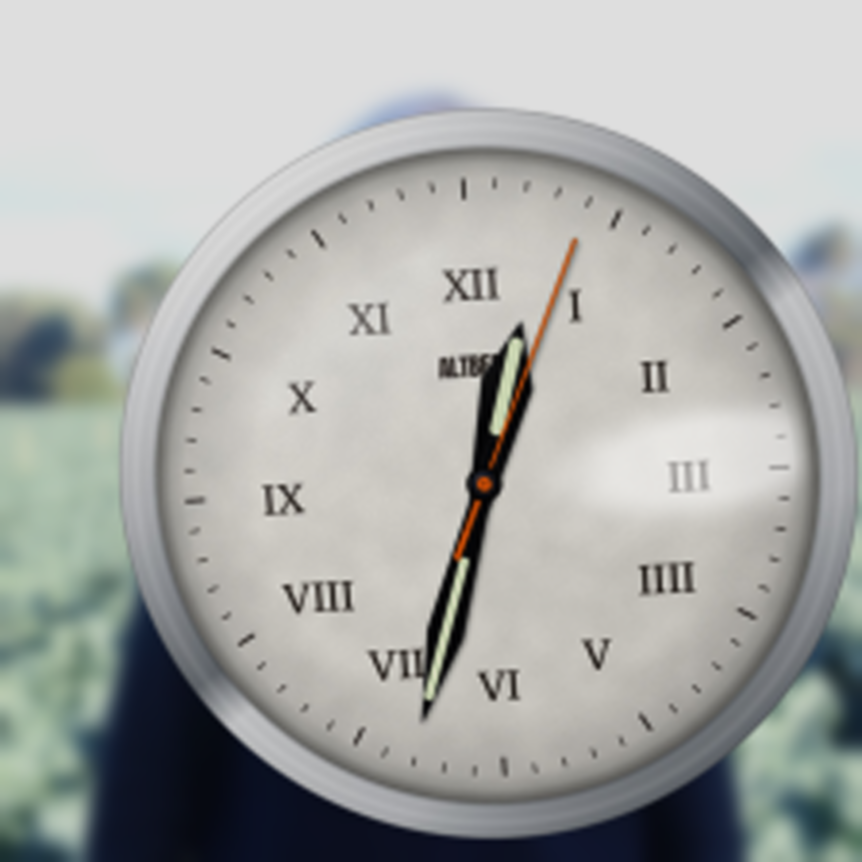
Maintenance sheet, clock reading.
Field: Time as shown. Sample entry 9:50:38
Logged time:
12:33:04
